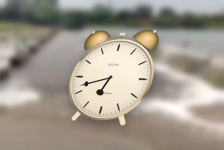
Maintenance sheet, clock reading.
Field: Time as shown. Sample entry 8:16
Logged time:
6:42
